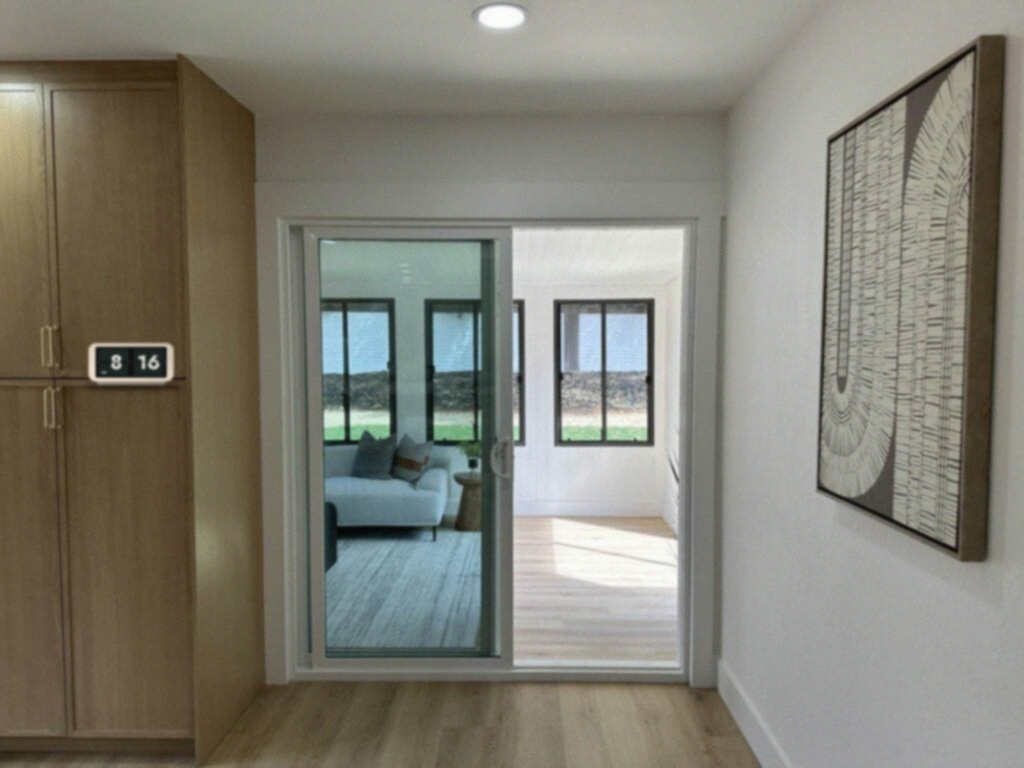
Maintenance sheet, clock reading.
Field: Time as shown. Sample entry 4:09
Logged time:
8:16
